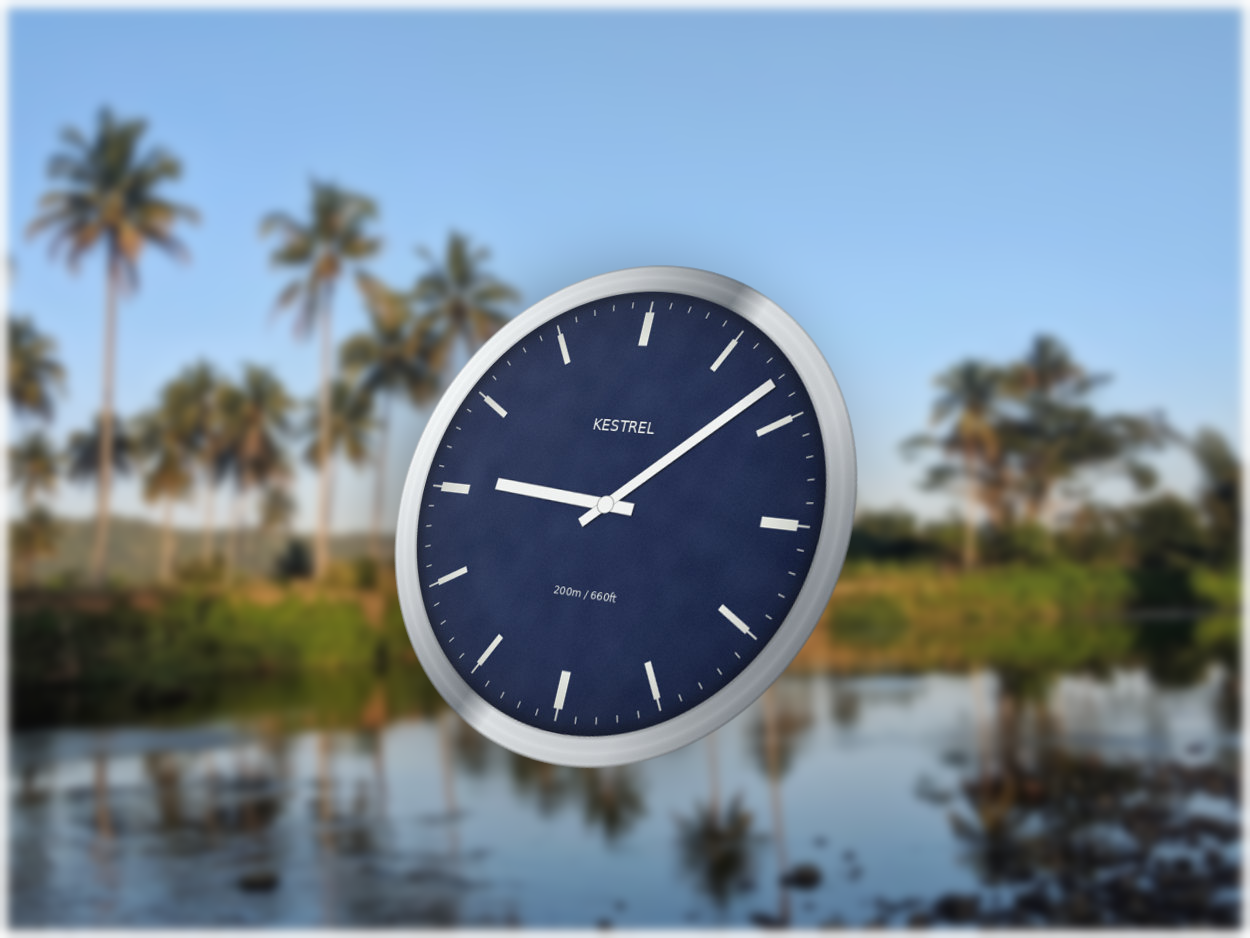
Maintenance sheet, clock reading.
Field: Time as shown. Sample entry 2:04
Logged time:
9:08
